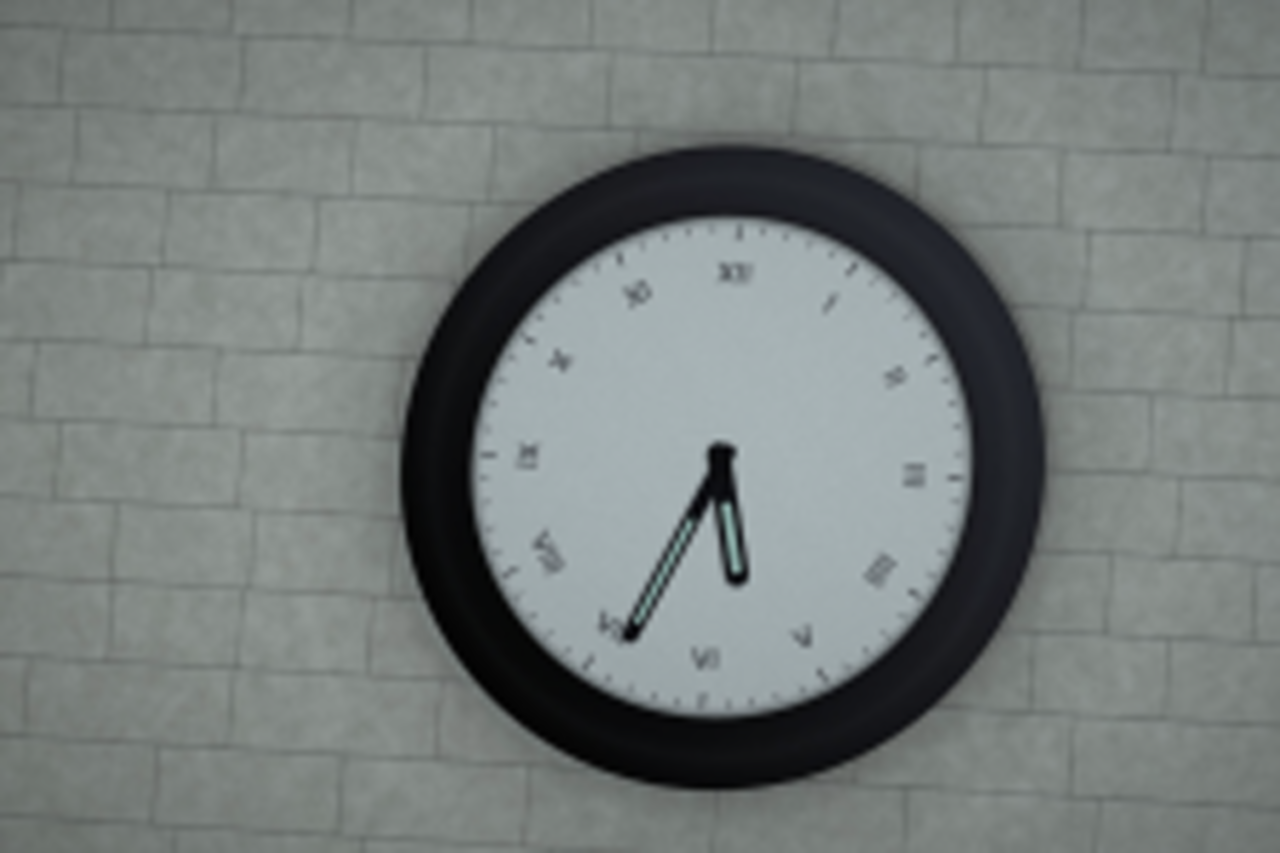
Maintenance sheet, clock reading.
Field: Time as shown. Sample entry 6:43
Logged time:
5:34
